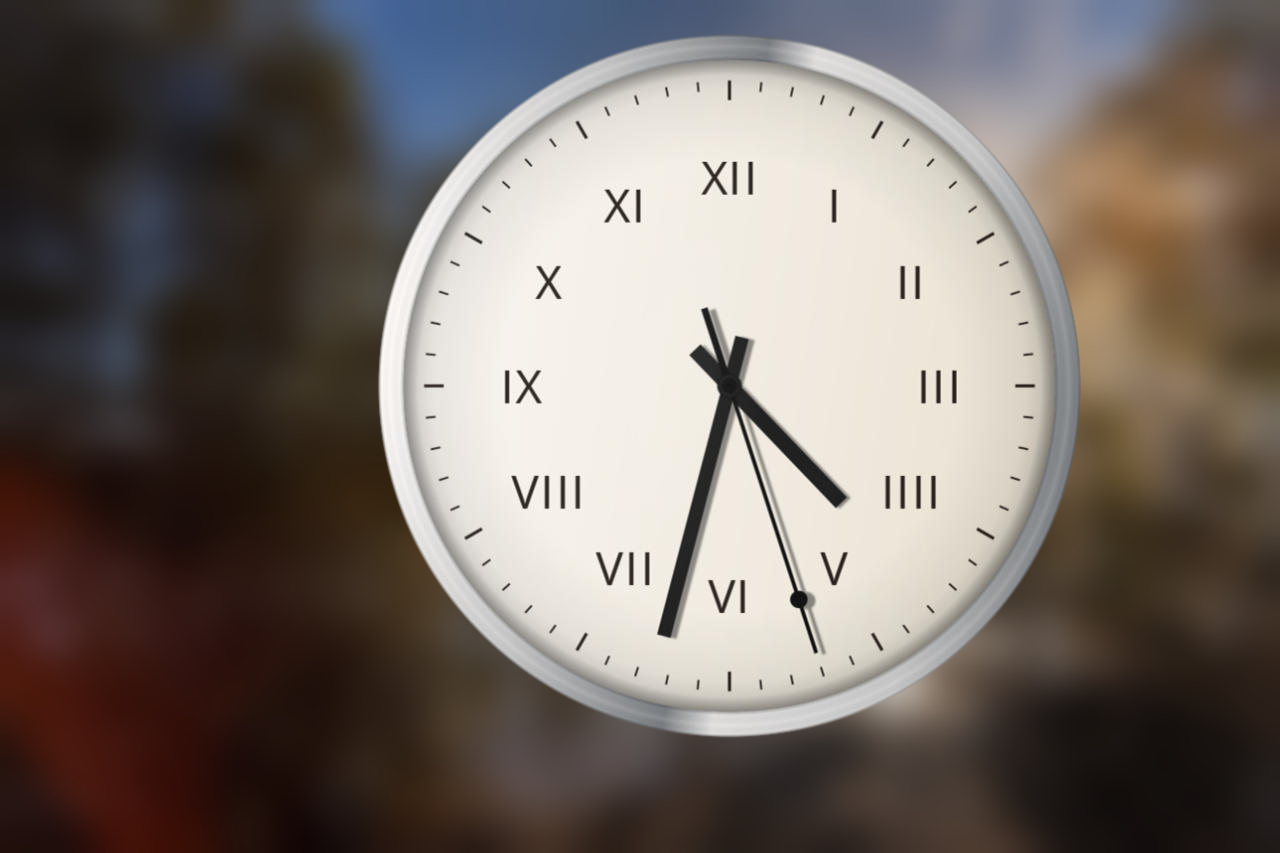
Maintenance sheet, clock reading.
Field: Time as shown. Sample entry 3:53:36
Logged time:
4:32:27
